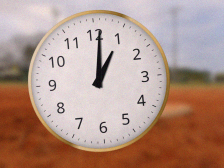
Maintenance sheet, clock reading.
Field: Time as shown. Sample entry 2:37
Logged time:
1:01
